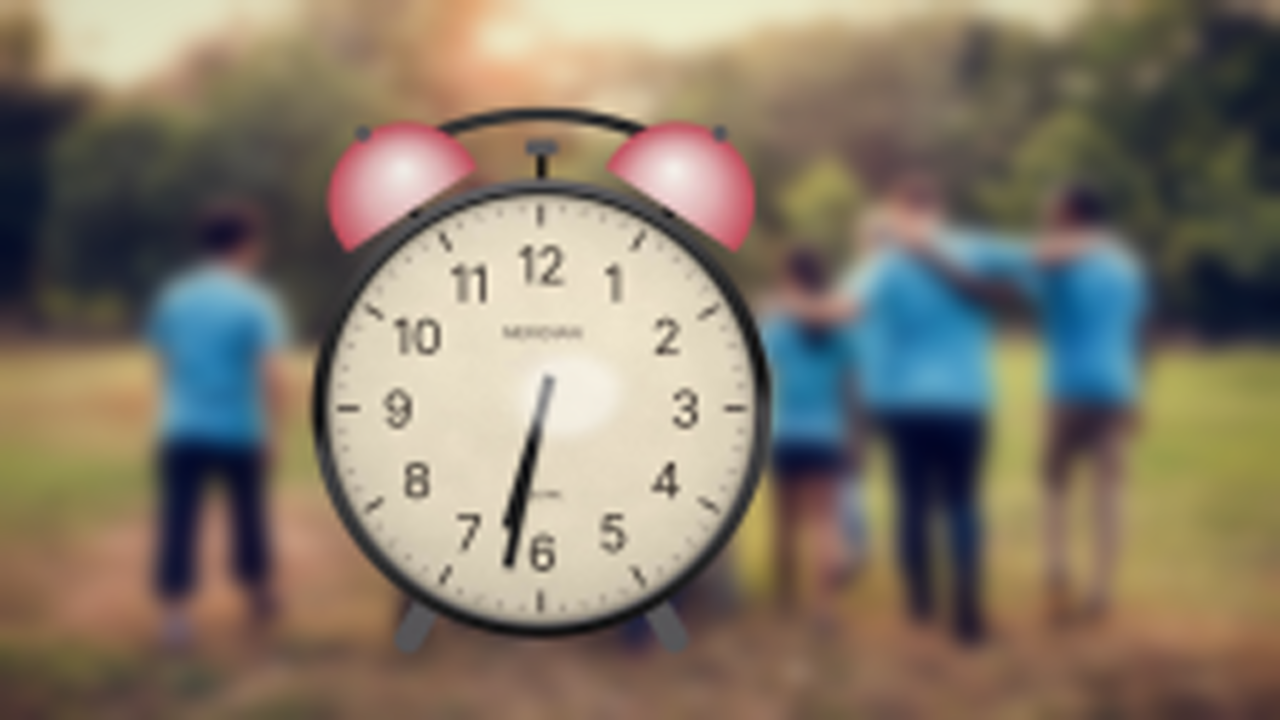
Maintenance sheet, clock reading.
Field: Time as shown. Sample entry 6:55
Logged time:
6:32
